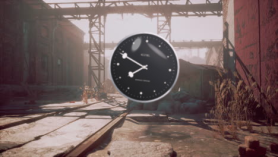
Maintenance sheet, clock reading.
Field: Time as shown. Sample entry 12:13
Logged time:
7:49
